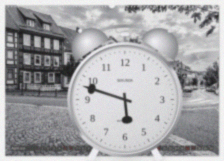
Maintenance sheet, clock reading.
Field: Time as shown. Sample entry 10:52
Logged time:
5:48
